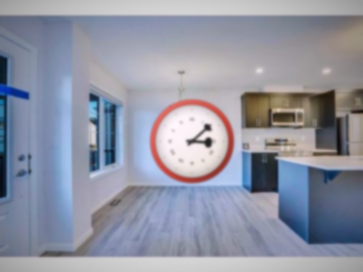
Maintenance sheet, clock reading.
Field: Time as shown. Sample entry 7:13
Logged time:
3:08
